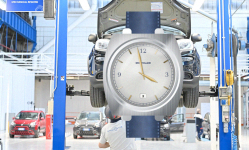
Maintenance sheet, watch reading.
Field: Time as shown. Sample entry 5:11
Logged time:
3:58
